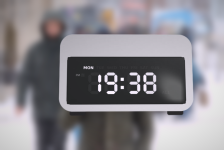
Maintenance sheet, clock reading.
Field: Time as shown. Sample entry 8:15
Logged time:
19:38
